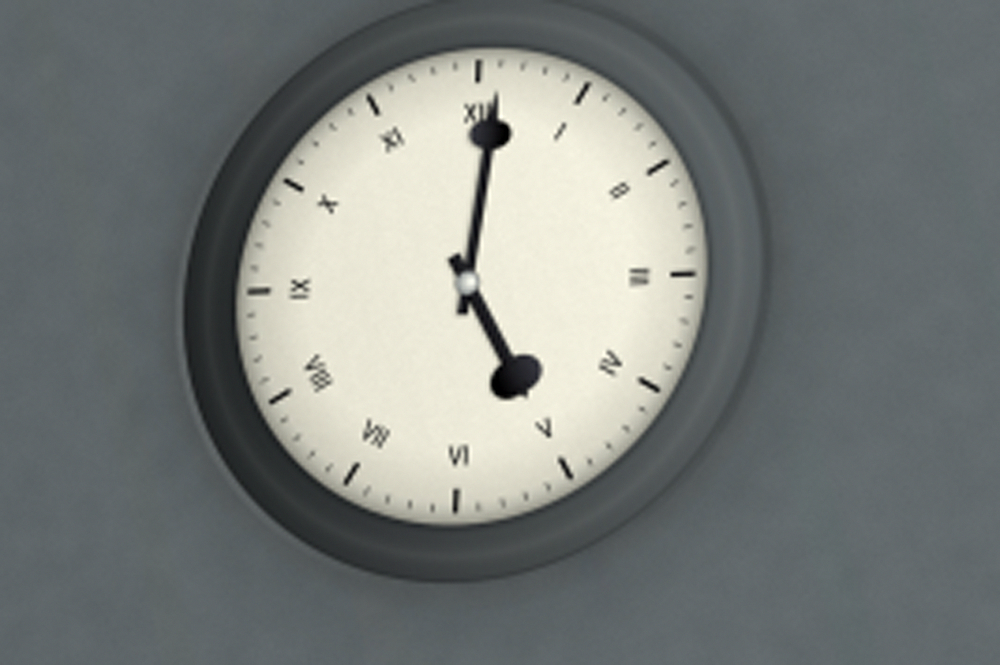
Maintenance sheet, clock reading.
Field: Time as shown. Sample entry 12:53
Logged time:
5:01
